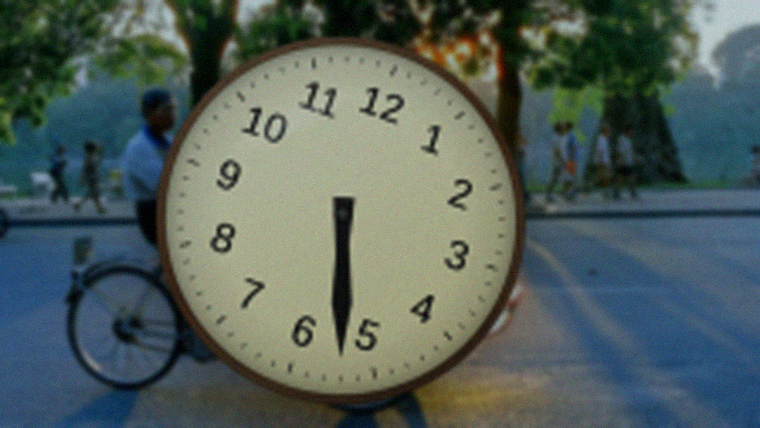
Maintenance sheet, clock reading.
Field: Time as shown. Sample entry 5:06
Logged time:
5:27
